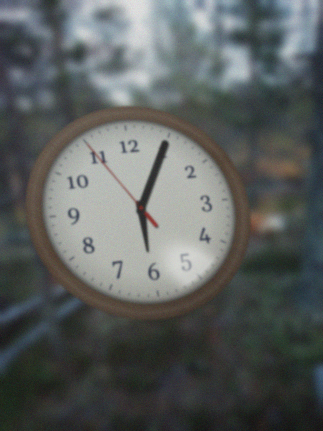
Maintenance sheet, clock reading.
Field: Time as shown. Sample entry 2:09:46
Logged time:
6:04:55
